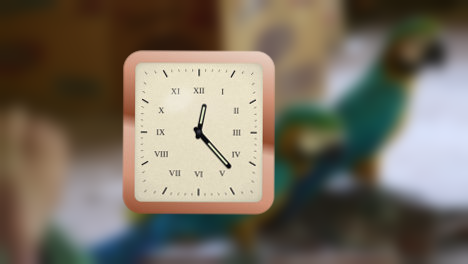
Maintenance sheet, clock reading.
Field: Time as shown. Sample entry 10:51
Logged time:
12:23
